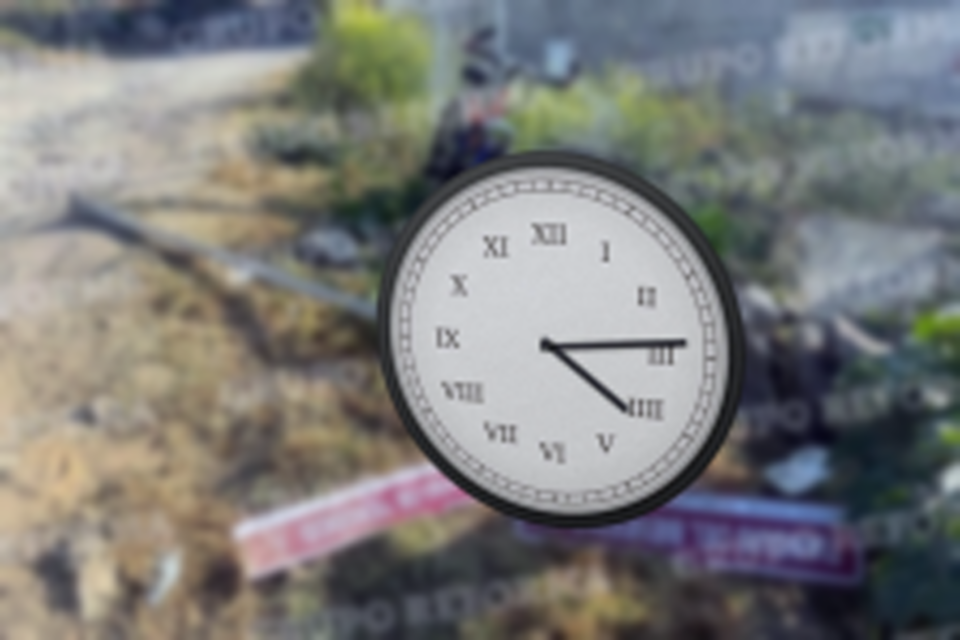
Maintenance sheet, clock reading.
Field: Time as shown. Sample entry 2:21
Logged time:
4:14
